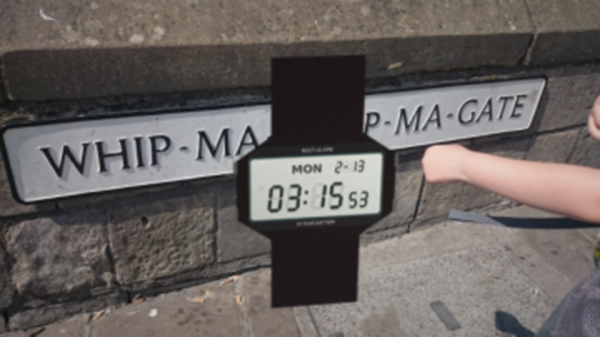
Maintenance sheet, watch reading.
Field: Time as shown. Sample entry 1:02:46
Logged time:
3:15:53
